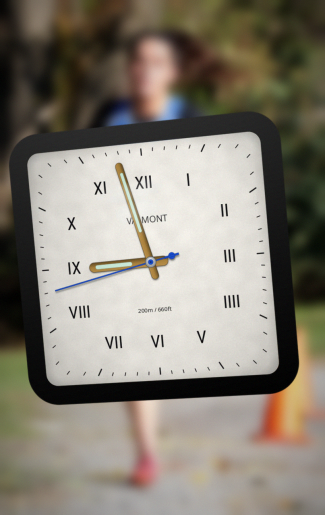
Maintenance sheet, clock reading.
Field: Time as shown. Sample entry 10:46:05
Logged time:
8:57:43
